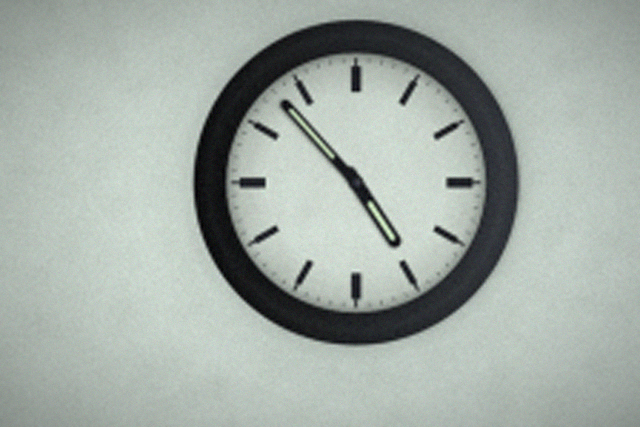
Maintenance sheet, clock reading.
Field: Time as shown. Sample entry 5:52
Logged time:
4:53
